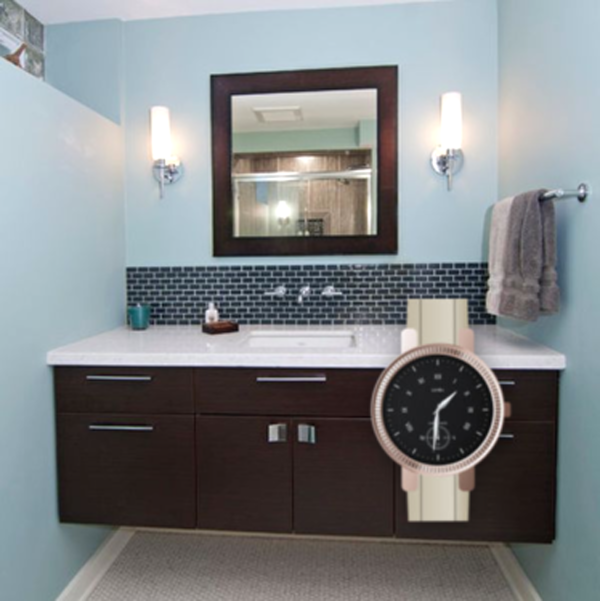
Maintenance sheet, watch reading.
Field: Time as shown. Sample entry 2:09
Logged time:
1:31
